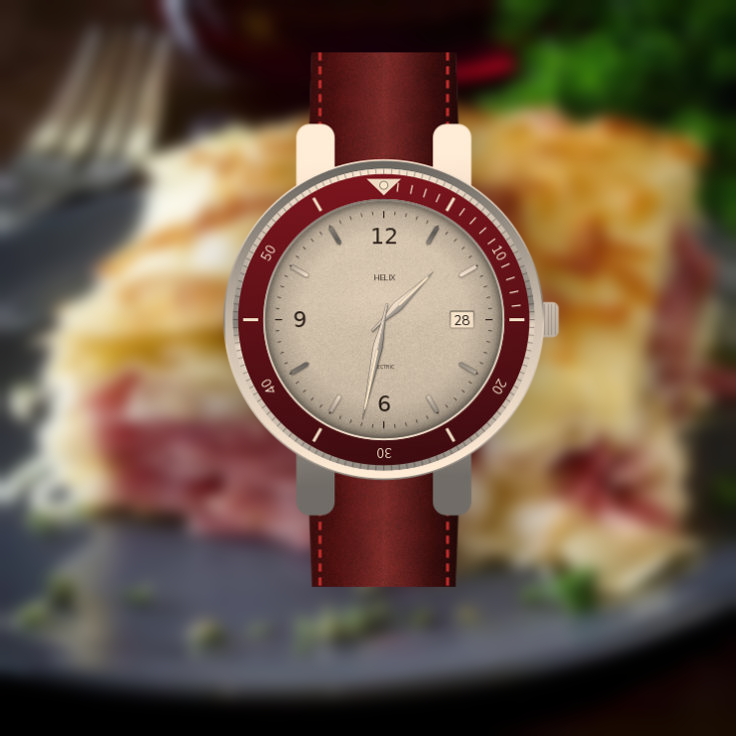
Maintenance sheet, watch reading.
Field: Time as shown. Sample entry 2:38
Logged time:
1:32
